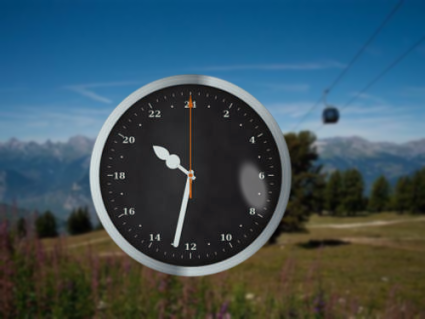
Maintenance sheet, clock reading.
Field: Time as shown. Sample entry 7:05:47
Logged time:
20:32:00
